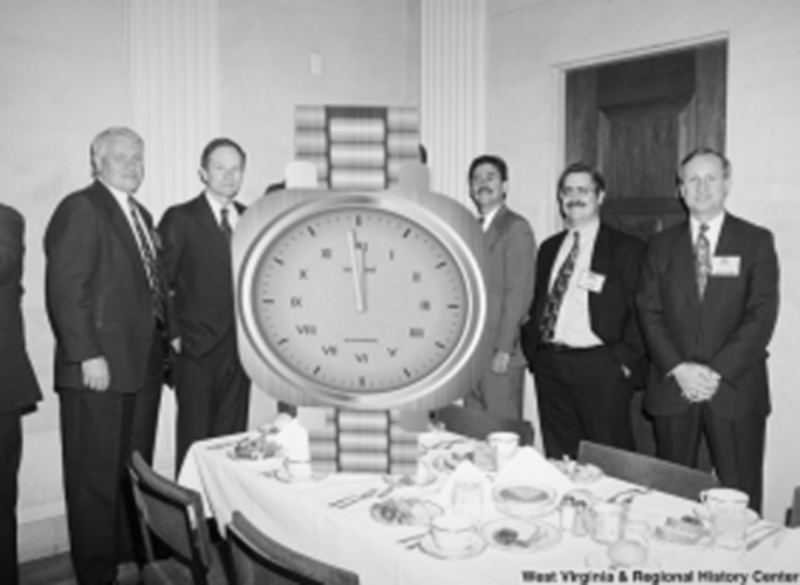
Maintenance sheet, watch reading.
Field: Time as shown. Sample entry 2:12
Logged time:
11:59
